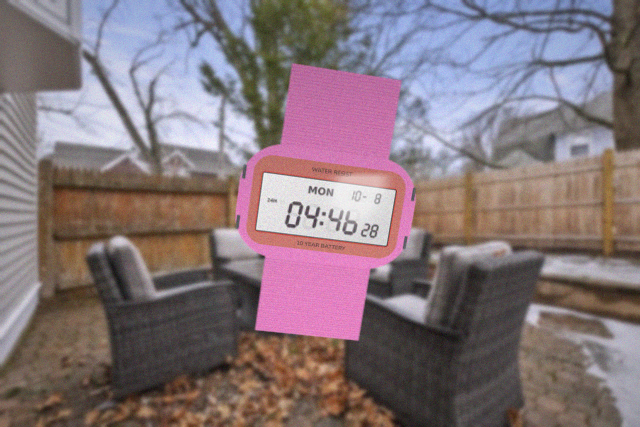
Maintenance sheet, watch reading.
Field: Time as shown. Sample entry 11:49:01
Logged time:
4:46:28
